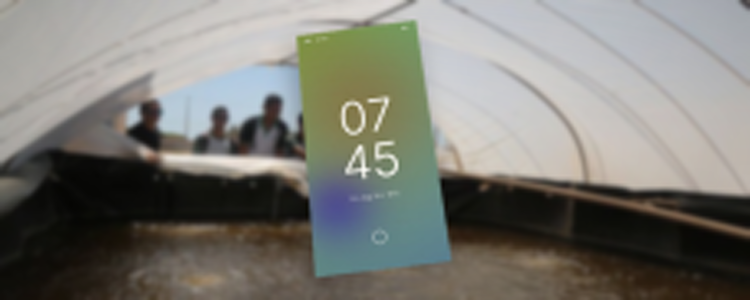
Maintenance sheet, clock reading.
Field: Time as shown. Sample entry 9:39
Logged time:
7:45
